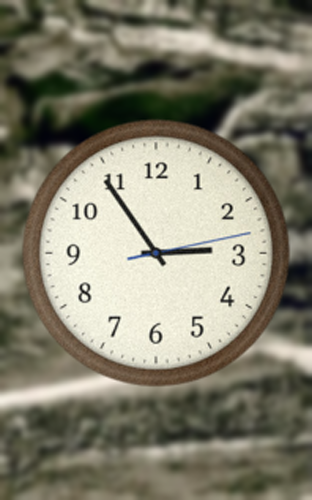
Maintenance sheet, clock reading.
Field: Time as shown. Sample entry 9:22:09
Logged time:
2:54:13
